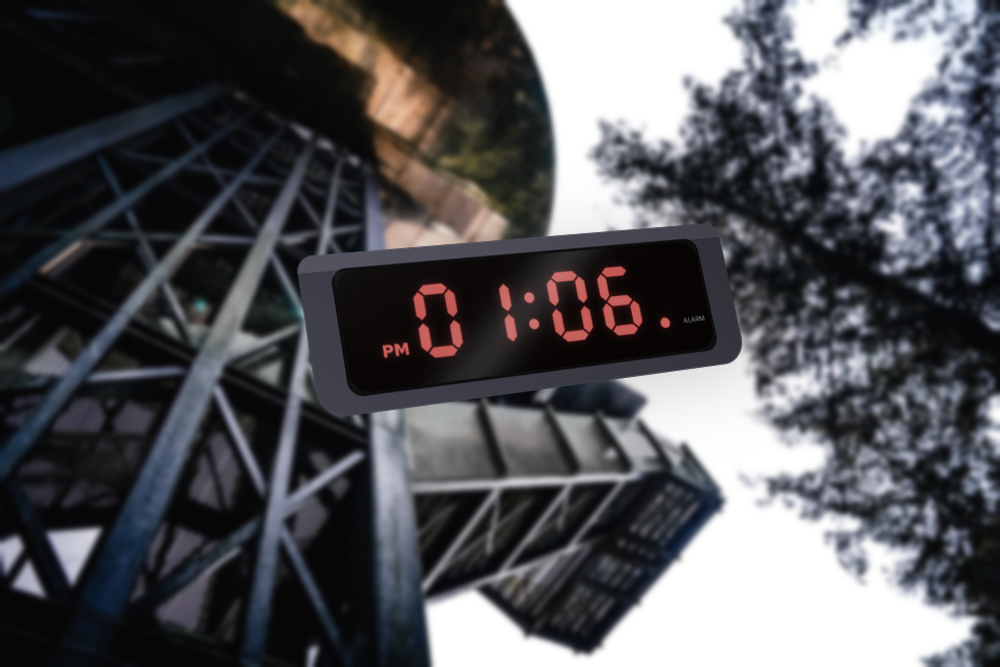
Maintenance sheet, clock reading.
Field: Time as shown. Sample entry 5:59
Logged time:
1:06
